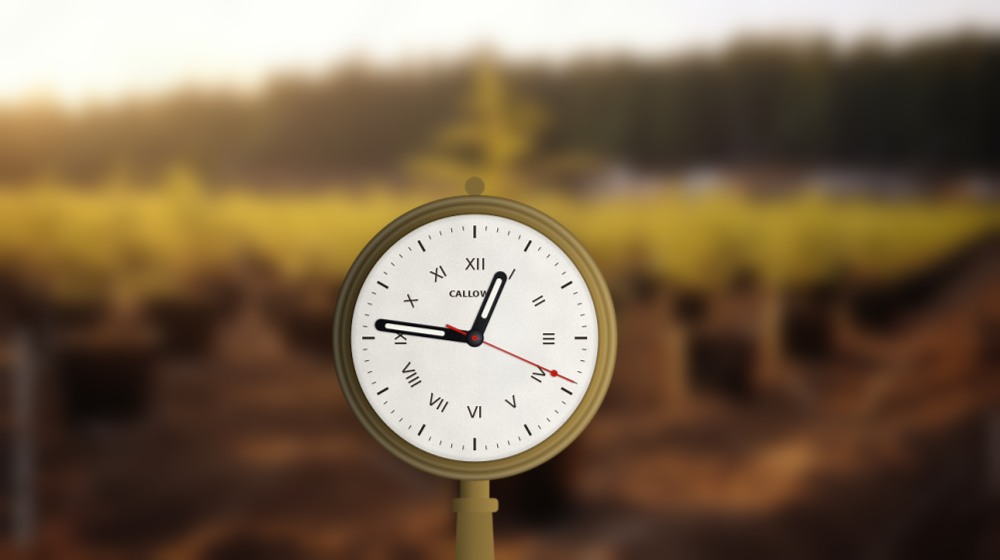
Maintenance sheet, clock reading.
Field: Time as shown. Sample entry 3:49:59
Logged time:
12:46:19
